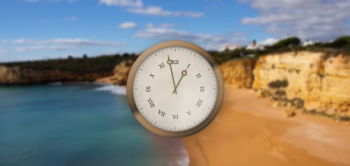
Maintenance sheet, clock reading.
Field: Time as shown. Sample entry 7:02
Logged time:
12:58
